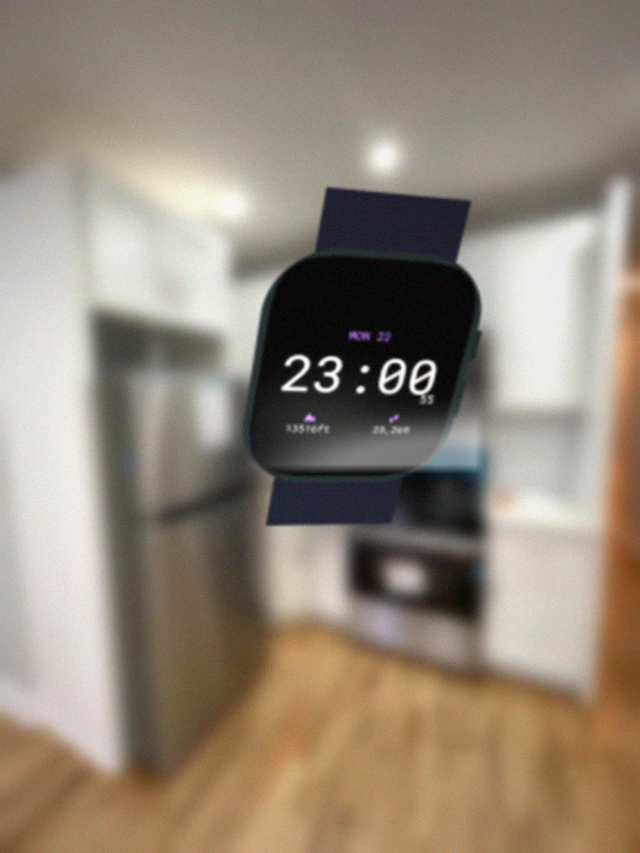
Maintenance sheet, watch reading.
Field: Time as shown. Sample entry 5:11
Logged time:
23:00
